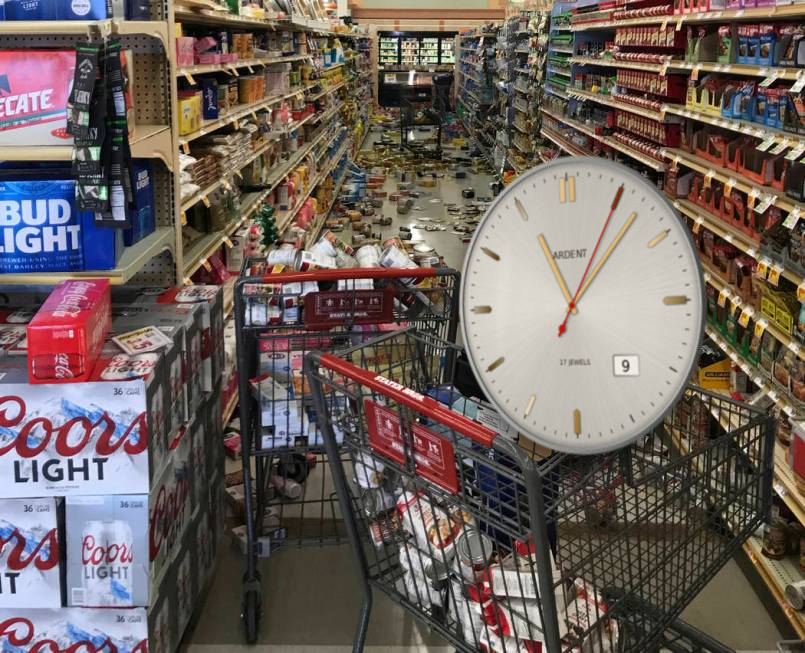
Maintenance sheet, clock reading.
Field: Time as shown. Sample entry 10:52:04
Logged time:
11:07:05
